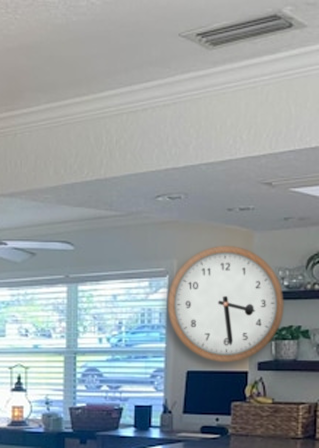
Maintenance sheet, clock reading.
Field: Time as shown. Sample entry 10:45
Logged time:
3:29
